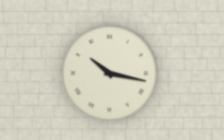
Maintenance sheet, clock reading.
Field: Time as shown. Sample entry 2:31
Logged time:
10:17
